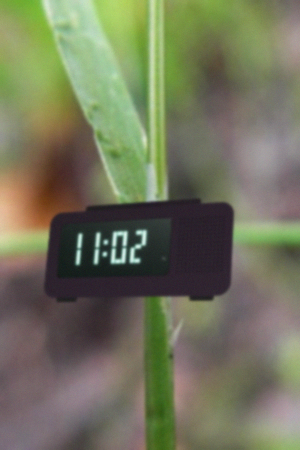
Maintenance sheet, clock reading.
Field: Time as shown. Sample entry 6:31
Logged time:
11:02
